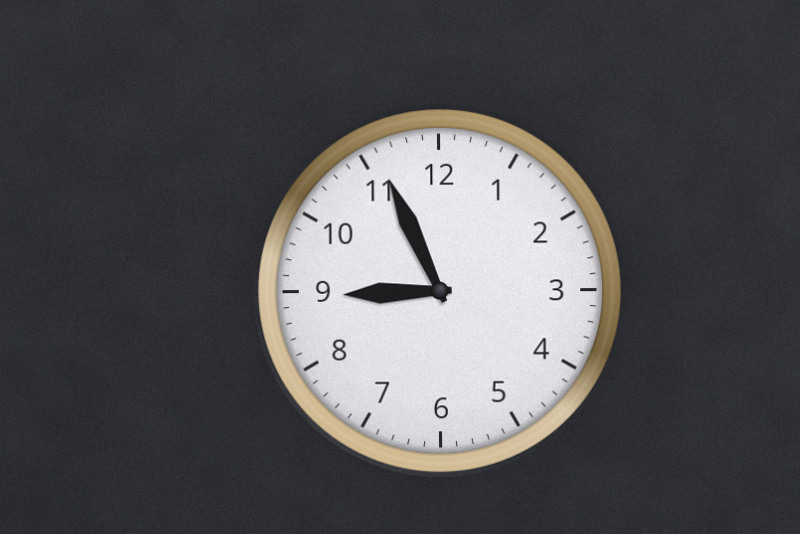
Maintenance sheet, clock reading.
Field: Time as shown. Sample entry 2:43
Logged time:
8:56
